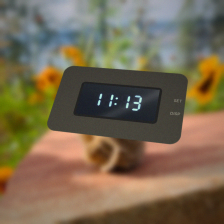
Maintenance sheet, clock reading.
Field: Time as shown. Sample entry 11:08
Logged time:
11:13
